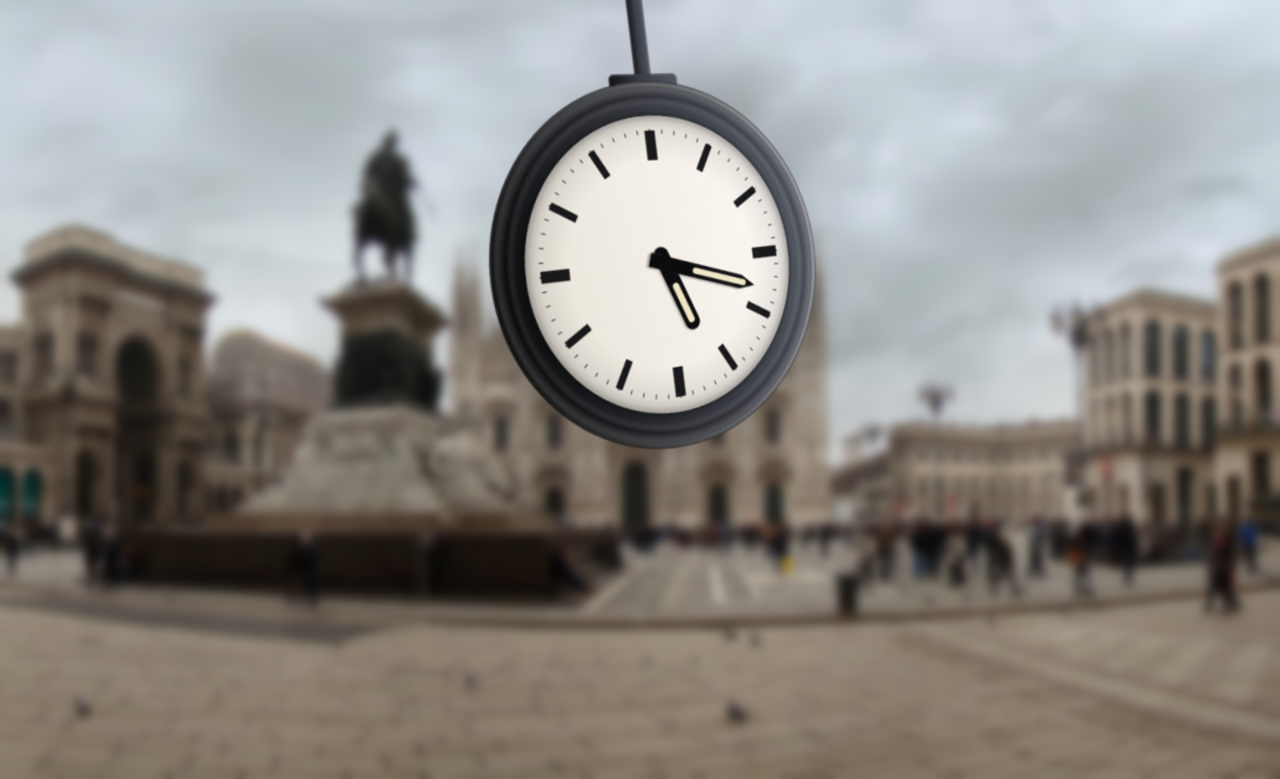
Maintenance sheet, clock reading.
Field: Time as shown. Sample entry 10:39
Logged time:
5:18
